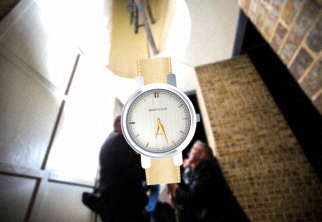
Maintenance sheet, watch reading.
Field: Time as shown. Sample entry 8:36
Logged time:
6:27
